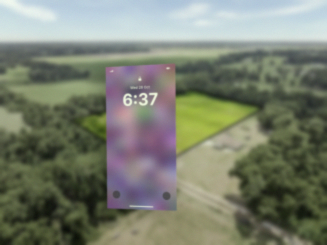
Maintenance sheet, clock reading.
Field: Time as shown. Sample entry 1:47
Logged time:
6:37
